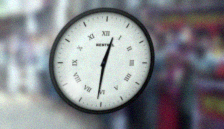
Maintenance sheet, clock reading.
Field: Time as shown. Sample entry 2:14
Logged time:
12:31
